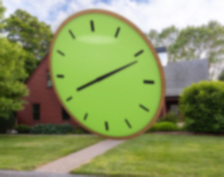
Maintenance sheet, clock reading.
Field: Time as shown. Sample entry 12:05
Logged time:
8:11
